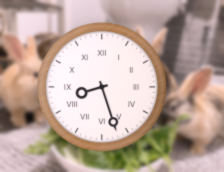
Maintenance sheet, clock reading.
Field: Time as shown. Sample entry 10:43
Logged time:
8:27
